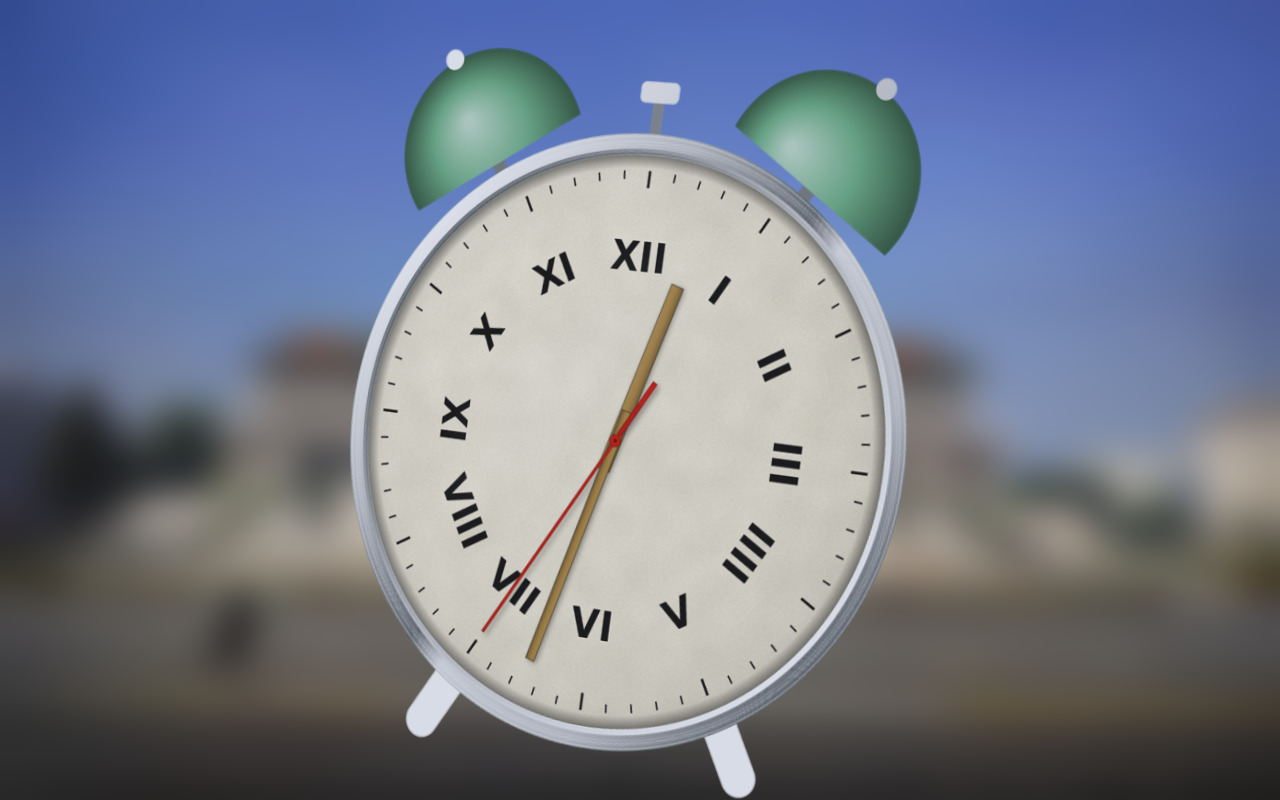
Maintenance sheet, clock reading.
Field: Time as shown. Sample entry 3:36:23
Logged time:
12:32:35
